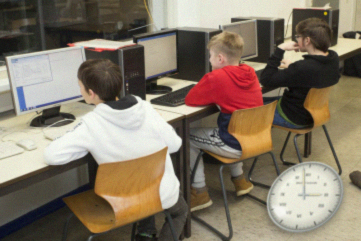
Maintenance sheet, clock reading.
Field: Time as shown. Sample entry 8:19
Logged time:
2:58
